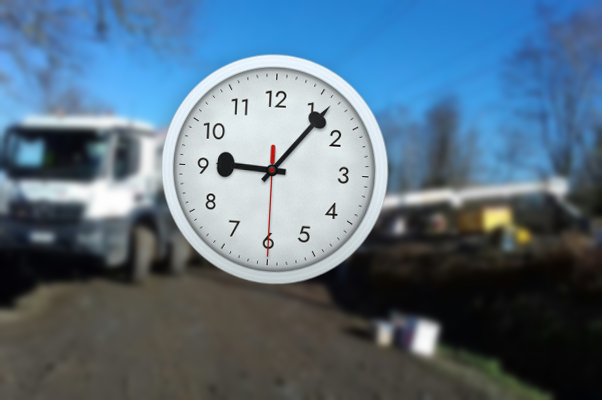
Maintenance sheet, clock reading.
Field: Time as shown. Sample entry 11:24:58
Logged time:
9:06:30
